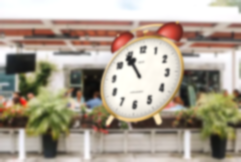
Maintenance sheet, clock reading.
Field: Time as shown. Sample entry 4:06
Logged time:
10:54
